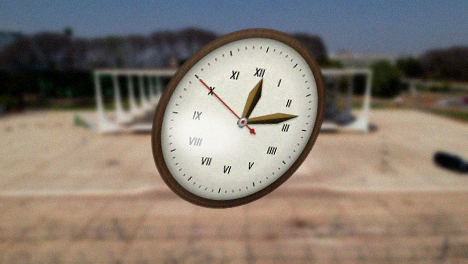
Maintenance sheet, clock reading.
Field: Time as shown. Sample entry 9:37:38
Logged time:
12:12:50
